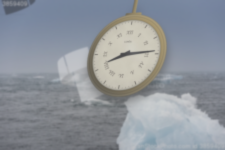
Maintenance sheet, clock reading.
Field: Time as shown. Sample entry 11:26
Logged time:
8:14
